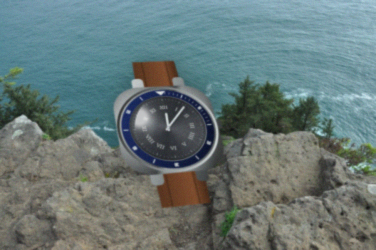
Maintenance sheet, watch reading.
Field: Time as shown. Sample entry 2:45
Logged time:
12:07
